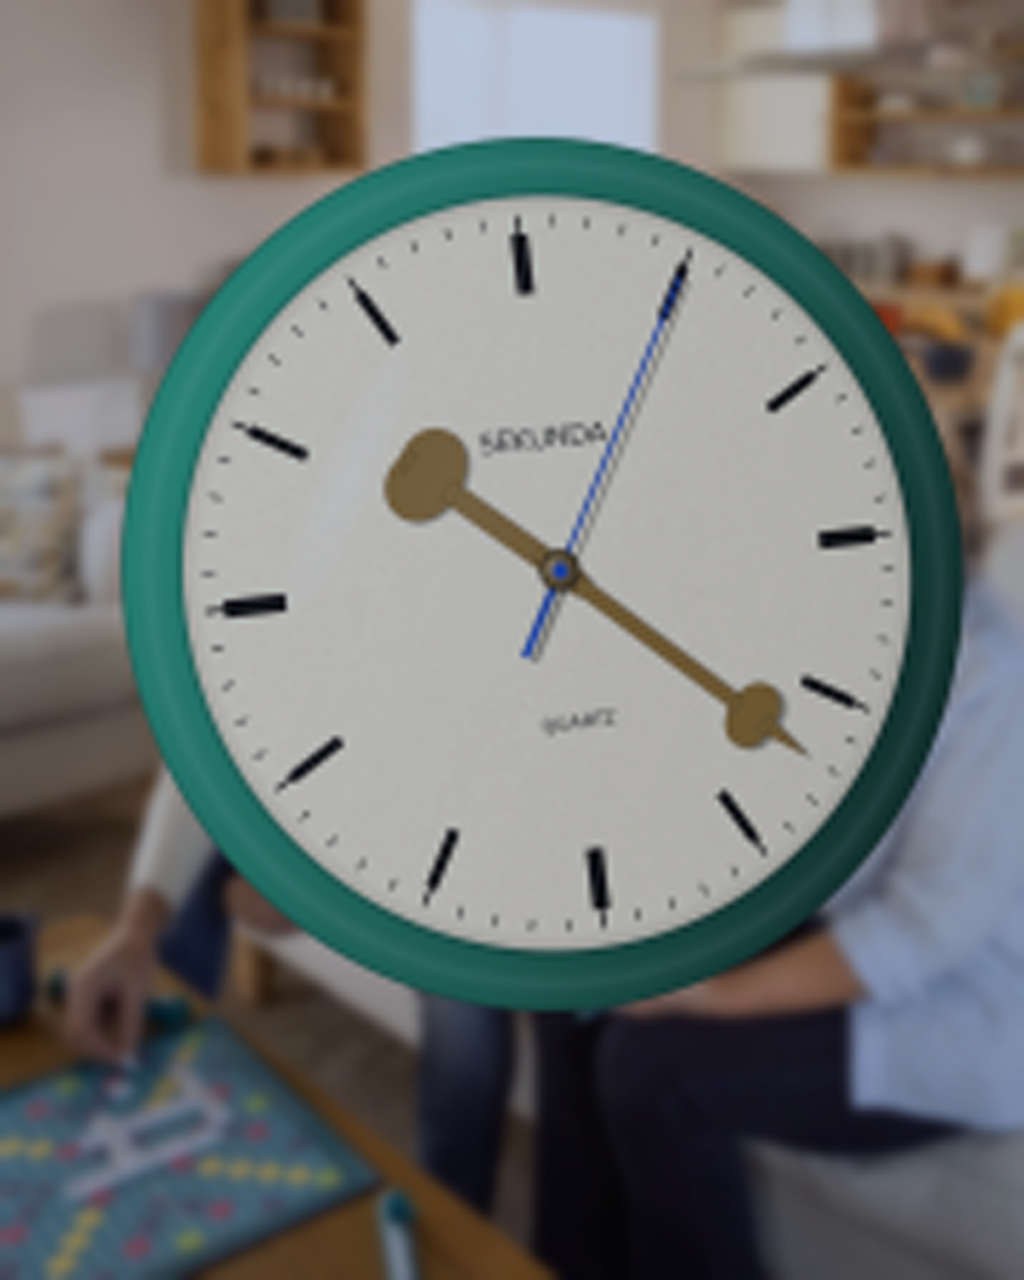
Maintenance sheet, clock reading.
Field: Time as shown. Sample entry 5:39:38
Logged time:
10:22:05
